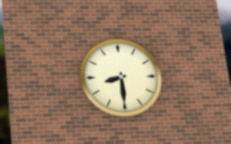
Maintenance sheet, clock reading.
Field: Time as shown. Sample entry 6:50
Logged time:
8:30
